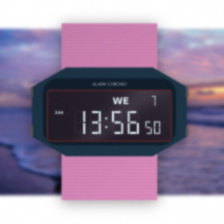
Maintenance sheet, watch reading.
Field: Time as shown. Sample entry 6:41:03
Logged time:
13:56:50
